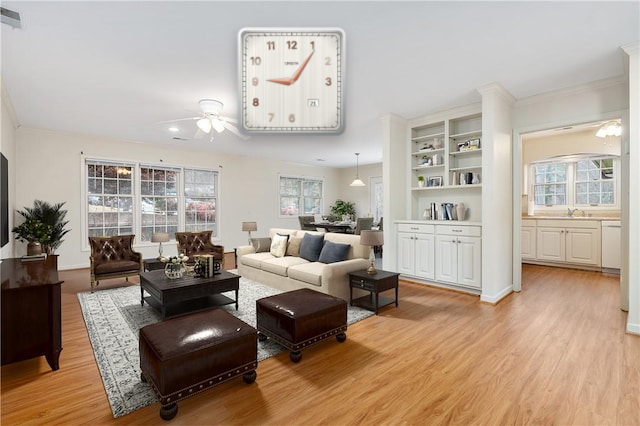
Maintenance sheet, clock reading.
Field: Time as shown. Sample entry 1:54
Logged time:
9:06
